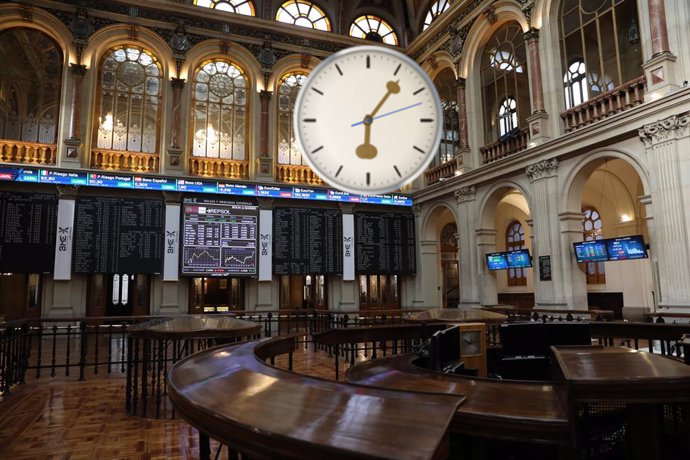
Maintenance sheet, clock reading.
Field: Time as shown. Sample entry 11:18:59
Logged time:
6:06:12
